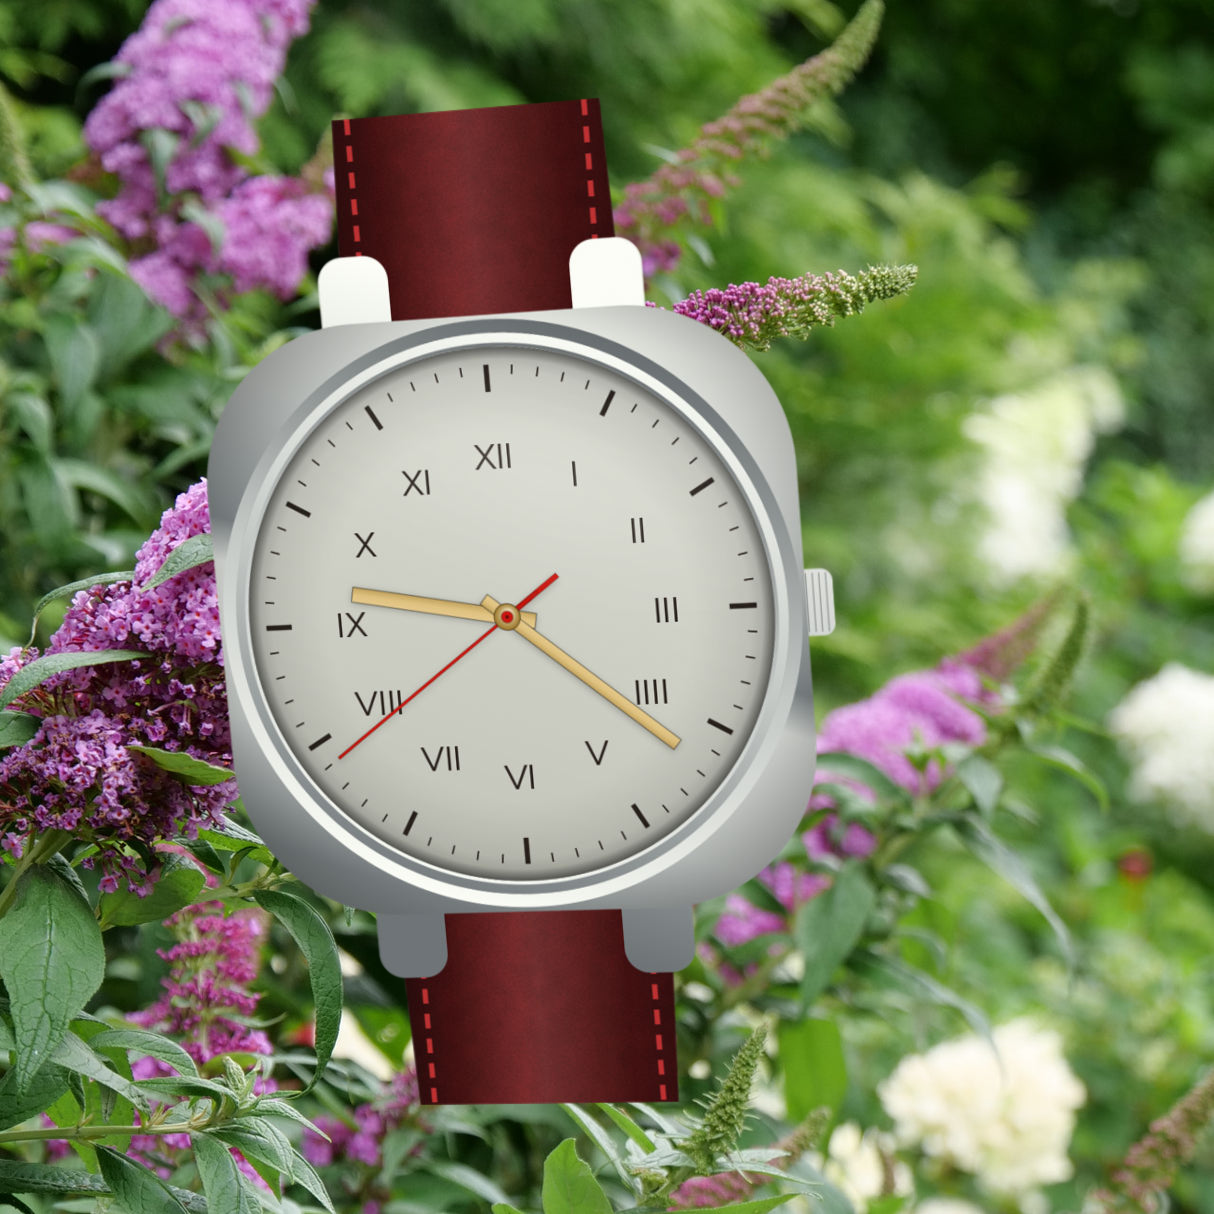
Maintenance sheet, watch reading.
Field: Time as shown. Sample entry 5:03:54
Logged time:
9:21:39
